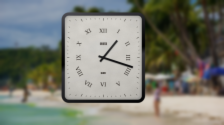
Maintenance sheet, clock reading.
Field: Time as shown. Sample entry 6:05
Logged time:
1:18
